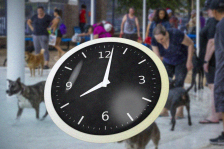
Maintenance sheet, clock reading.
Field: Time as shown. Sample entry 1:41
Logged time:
8:02
